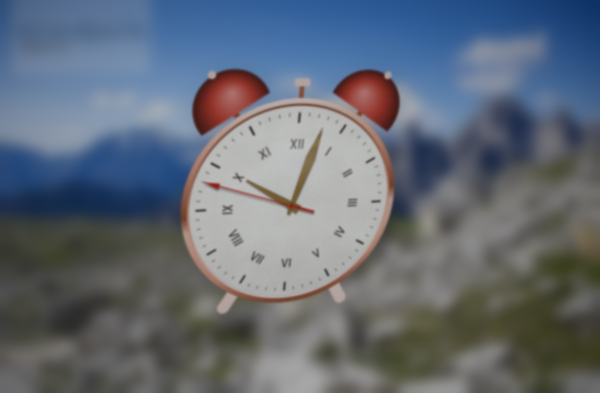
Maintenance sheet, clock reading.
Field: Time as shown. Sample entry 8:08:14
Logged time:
10:02:48
